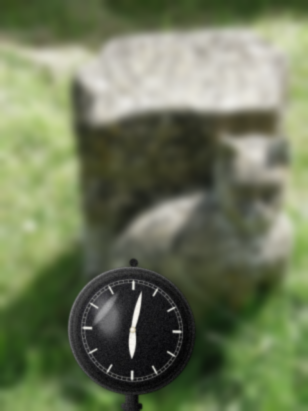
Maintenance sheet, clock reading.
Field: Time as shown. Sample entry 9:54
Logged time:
6:02
